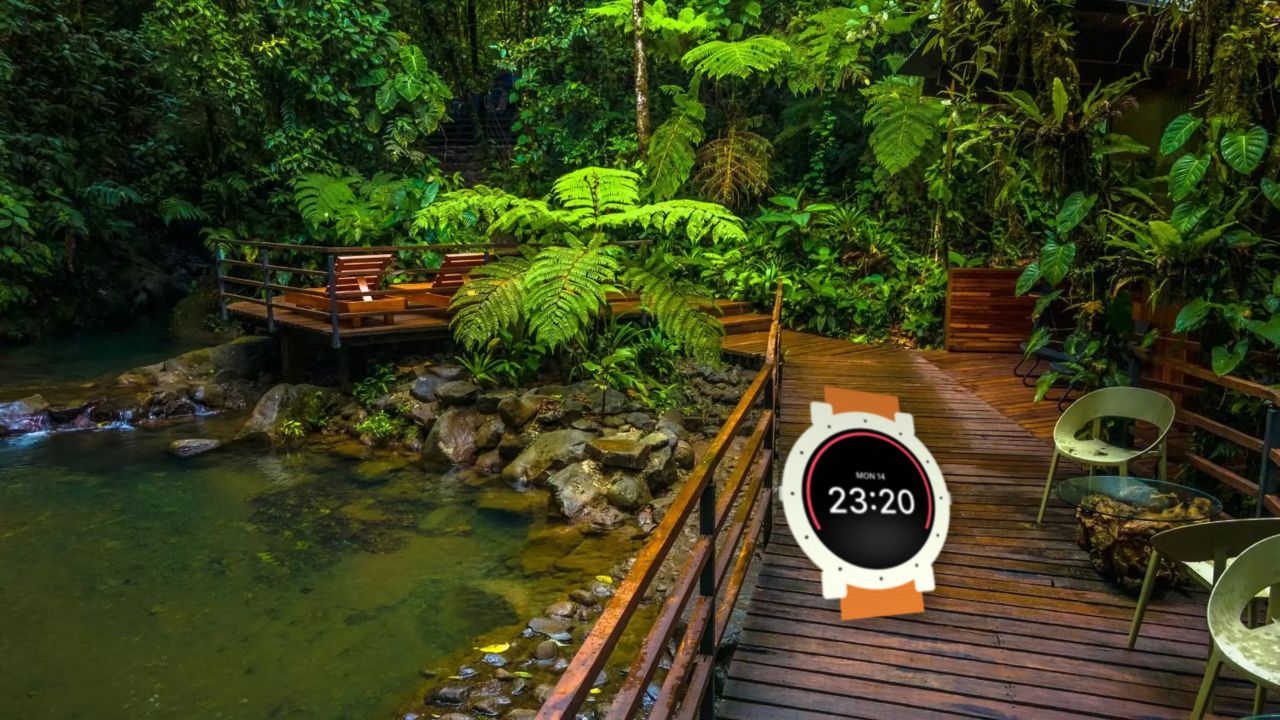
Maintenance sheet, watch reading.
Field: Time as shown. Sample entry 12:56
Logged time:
23:20
